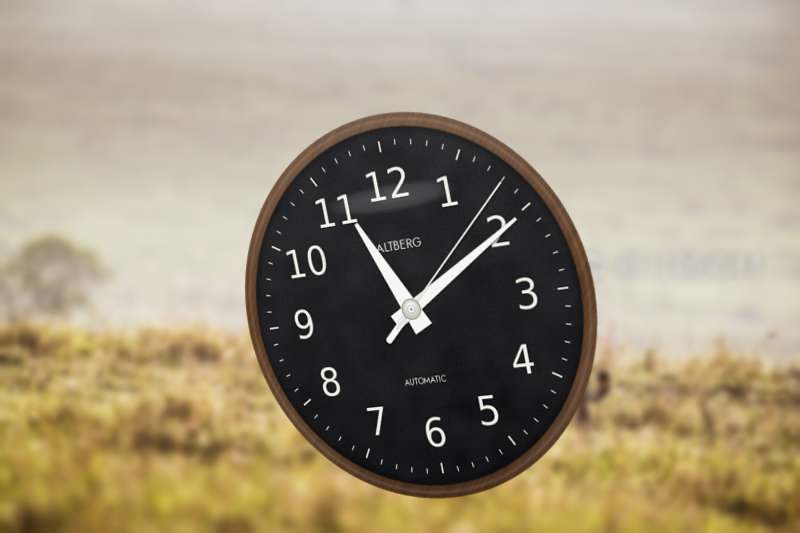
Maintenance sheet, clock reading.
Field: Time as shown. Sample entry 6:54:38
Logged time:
11:10:08
